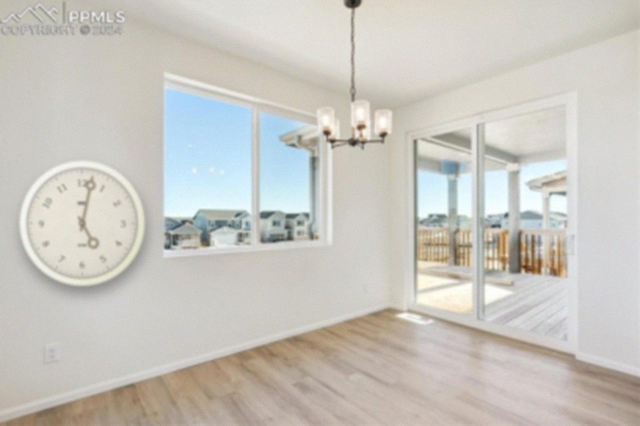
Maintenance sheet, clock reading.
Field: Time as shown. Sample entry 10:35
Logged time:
5:02
